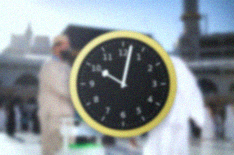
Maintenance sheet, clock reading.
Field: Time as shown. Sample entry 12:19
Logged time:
10:02
